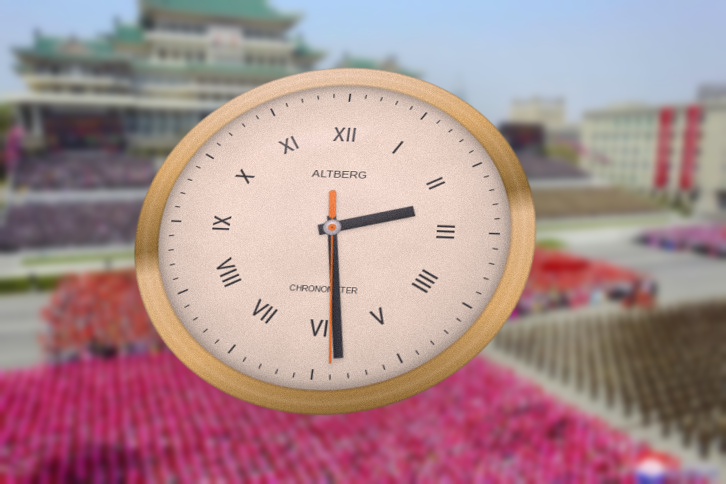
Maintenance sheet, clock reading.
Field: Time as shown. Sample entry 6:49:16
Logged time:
2:28:29
